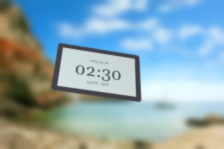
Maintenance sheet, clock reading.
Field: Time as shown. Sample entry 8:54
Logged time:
2:30
